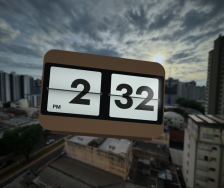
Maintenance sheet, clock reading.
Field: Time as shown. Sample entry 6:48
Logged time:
2:32
